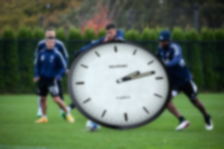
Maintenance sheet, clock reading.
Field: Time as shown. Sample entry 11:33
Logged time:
2:13
